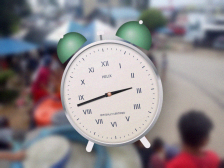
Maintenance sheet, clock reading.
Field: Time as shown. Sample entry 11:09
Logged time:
2:43
